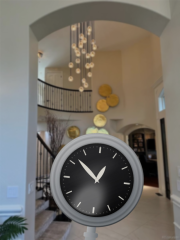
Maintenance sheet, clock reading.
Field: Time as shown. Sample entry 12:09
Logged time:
12:52
